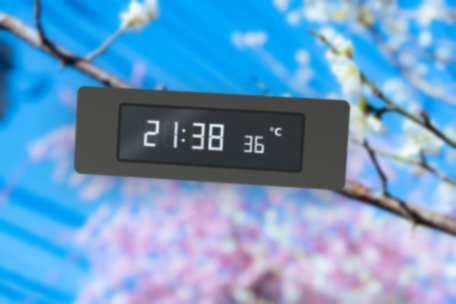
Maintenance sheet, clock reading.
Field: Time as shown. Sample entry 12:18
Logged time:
21:38
